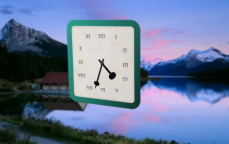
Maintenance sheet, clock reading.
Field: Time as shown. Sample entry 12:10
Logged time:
4:33
